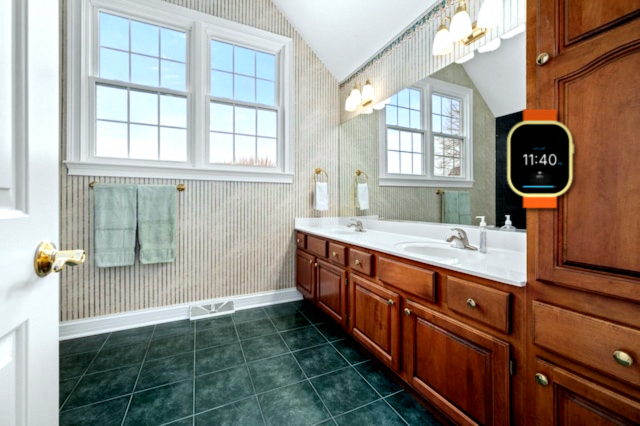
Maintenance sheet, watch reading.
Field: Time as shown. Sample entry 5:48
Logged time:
11:40
